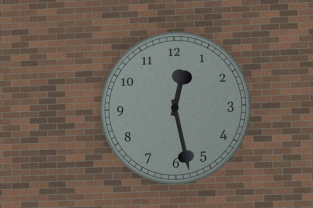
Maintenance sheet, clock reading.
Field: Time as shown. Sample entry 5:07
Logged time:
12:28
